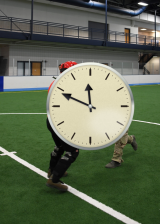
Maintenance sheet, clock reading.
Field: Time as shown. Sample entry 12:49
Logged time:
11:49
